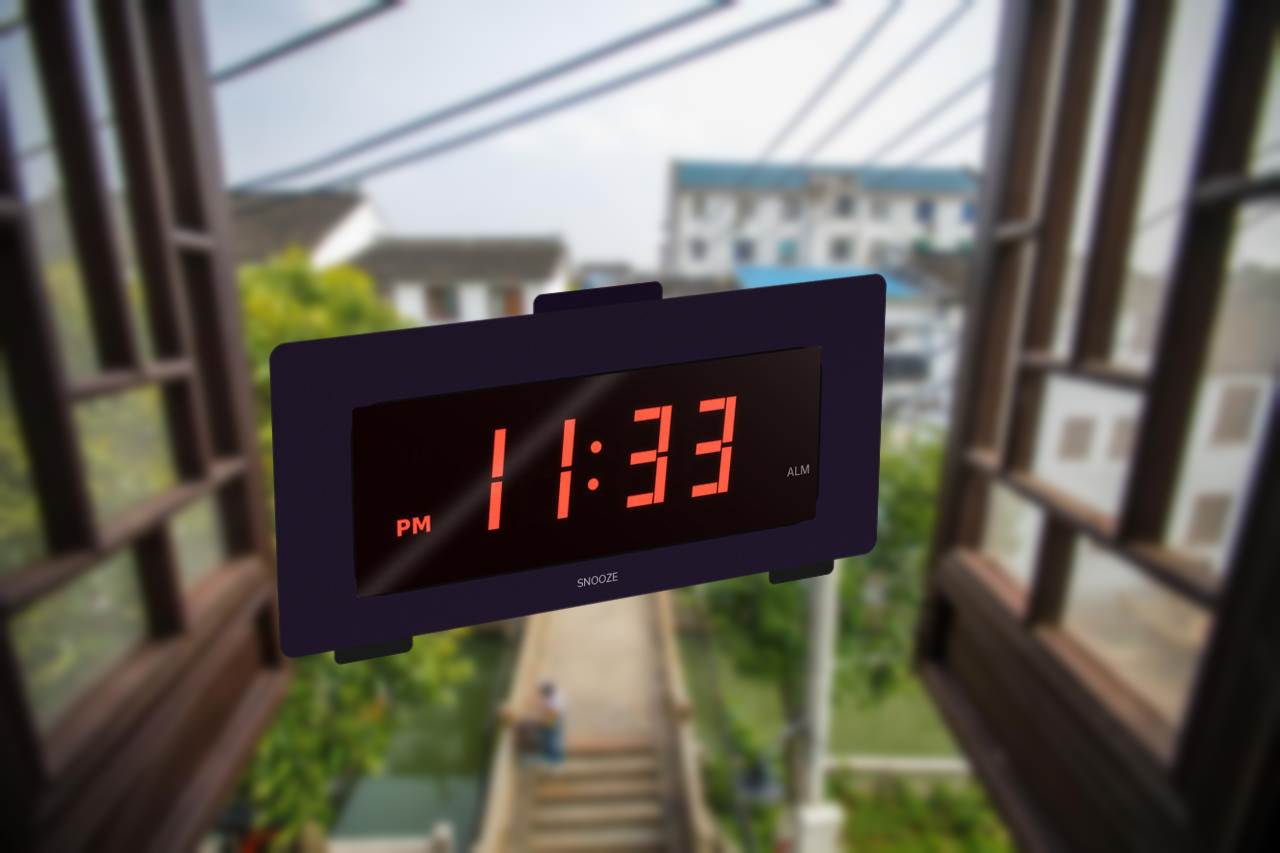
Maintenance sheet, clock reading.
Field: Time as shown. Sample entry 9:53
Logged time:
11:33
